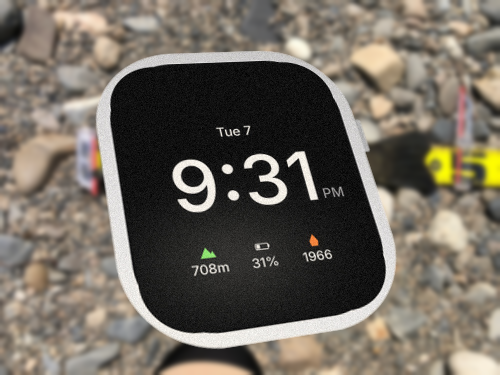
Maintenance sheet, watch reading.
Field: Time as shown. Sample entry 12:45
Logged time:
9:31
